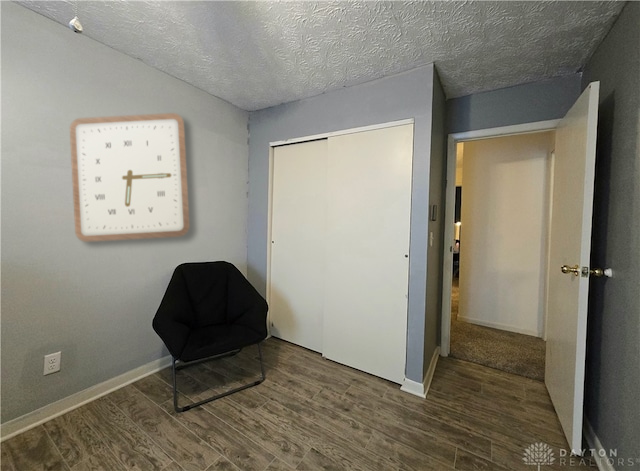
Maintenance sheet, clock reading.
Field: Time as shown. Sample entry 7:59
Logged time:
6:15
